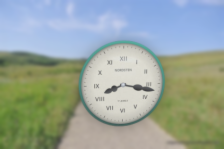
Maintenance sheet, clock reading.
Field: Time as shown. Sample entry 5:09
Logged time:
8:17
